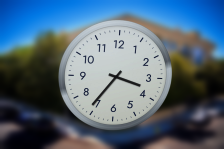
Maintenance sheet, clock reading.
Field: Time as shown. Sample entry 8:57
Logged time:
3:36
